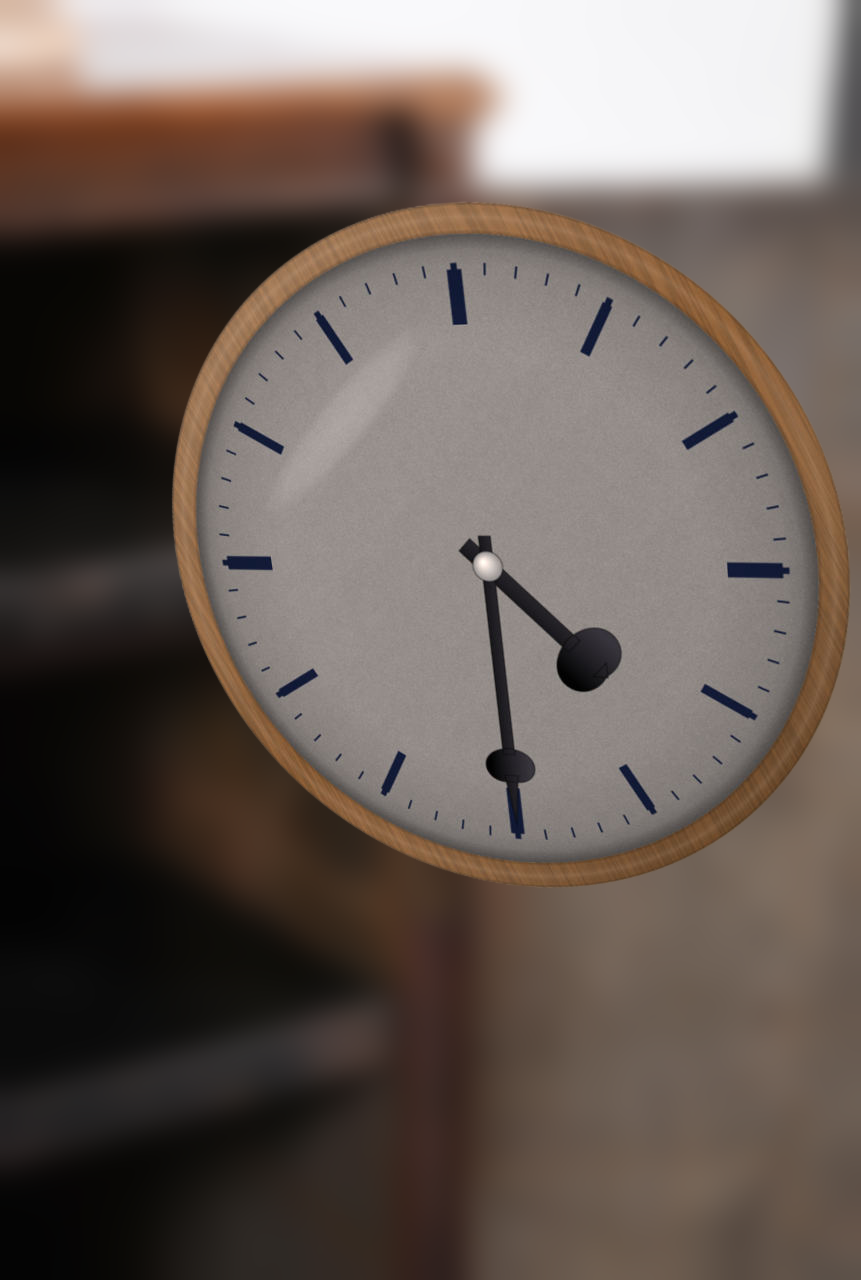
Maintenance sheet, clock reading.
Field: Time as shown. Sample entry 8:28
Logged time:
4:30
